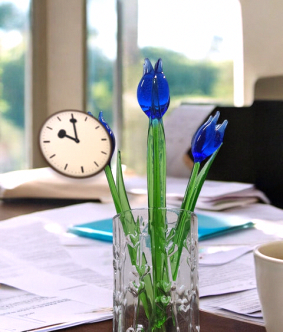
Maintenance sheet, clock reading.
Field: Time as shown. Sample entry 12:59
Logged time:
10:00
